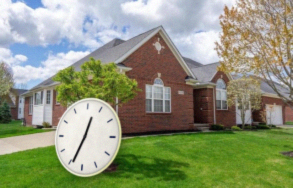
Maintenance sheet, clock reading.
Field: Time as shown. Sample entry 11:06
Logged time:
12:34
